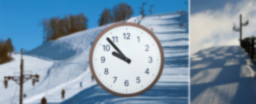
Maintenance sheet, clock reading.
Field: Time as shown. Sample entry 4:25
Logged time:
9:53
